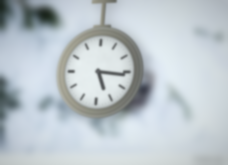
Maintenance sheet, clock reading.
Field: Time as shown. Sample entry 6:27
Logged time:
5:16
